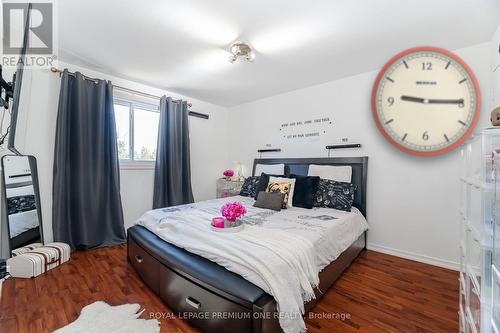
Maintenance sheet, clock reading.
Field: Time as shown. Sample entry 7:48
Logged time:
9:15
